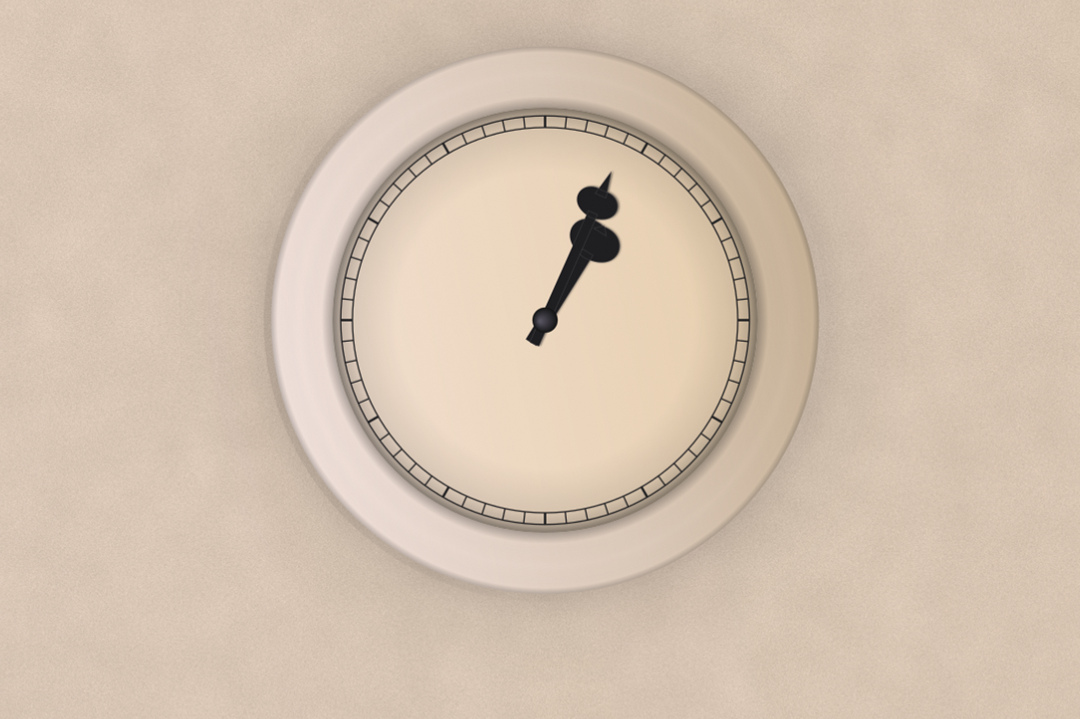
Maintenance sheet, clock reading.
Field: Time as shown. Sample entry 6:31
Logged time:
1:04
